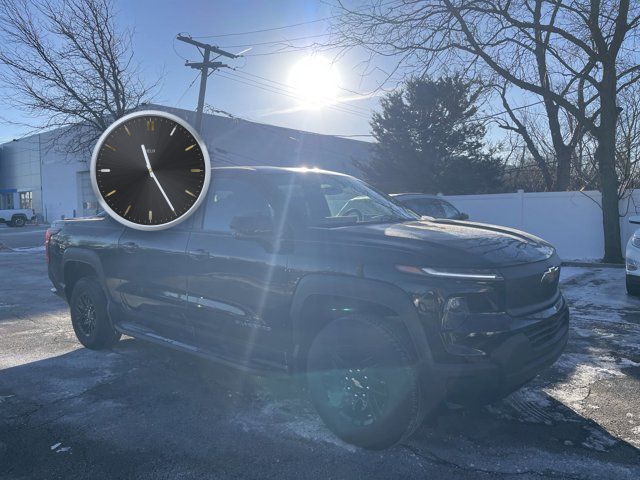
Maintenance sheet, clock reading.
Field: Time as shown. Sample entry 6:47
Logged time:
11:25
